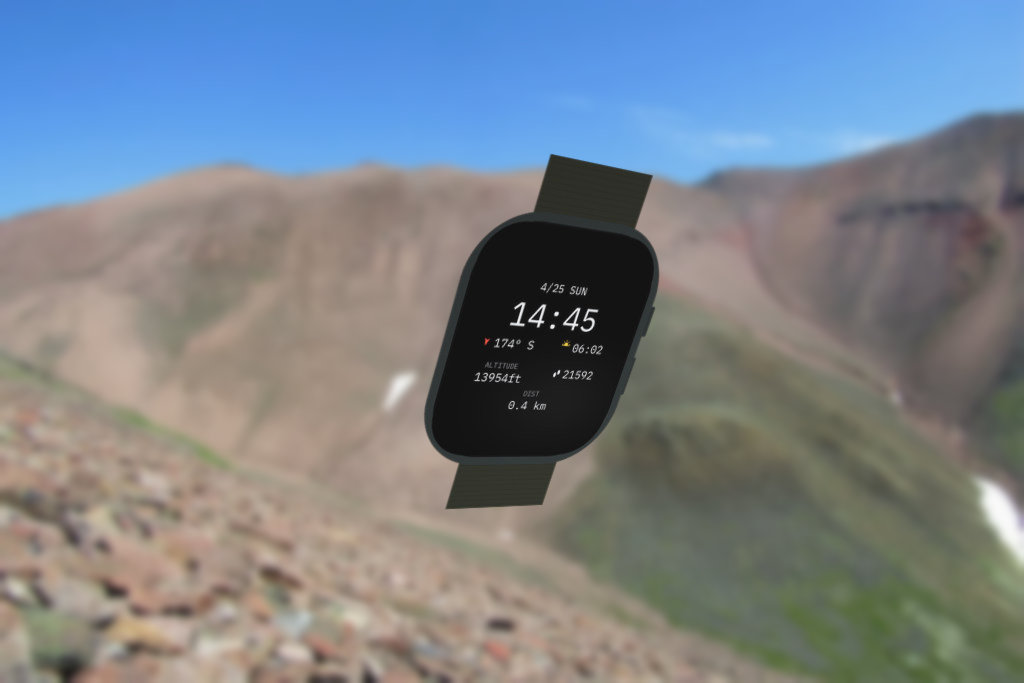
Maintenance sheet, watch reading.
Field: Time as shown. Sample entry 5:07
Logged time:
14:45
